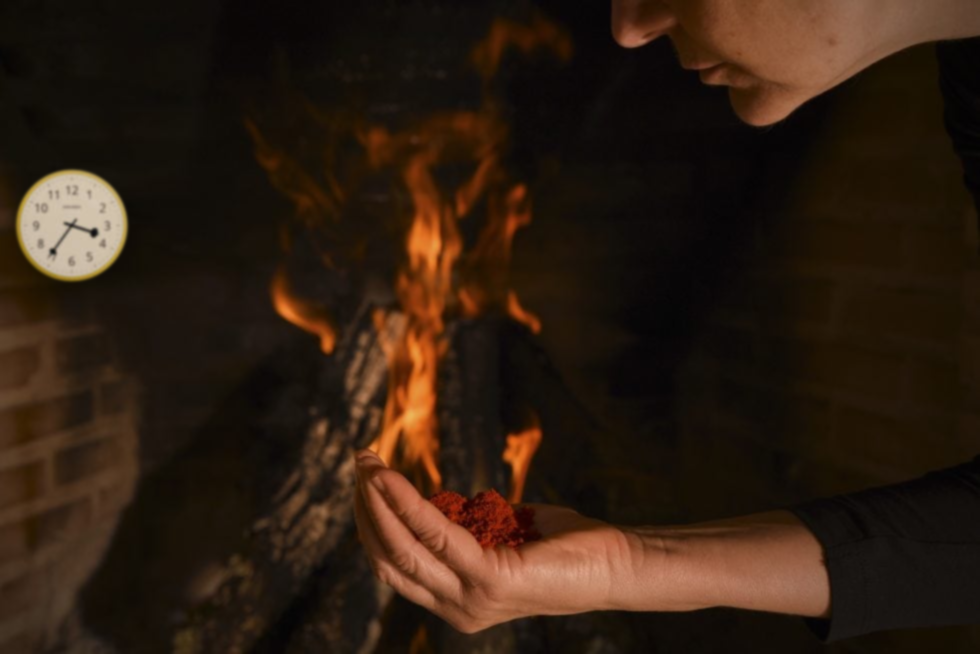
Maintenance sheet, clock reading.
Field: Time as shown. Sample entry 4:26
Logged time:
3:36
